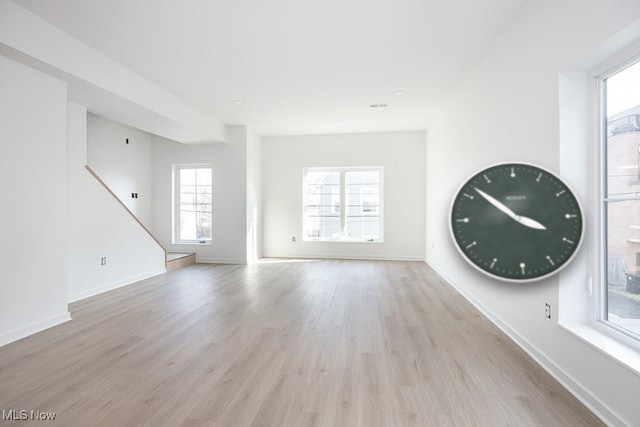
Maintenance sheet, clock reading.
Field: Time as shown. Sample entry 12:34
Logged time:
3:52
